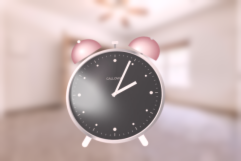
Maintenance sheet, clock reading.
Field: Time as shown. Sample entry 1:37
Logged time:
2:04
